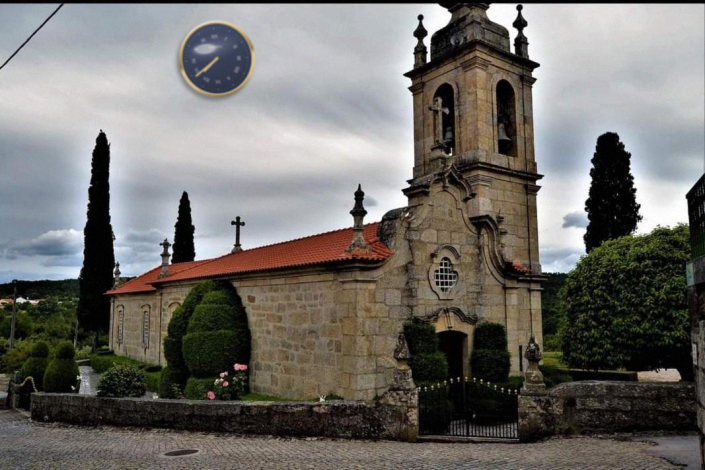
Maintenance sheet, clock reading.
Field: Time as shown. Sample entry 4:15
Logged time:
7:39
